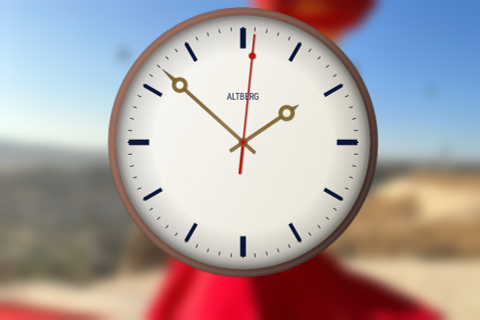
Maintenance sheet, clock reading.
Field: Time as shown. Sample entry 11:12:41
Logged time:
1:52:01
